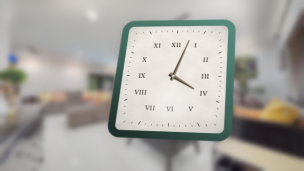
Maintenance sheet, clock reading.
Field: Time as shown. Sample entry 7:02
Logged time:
4:03
